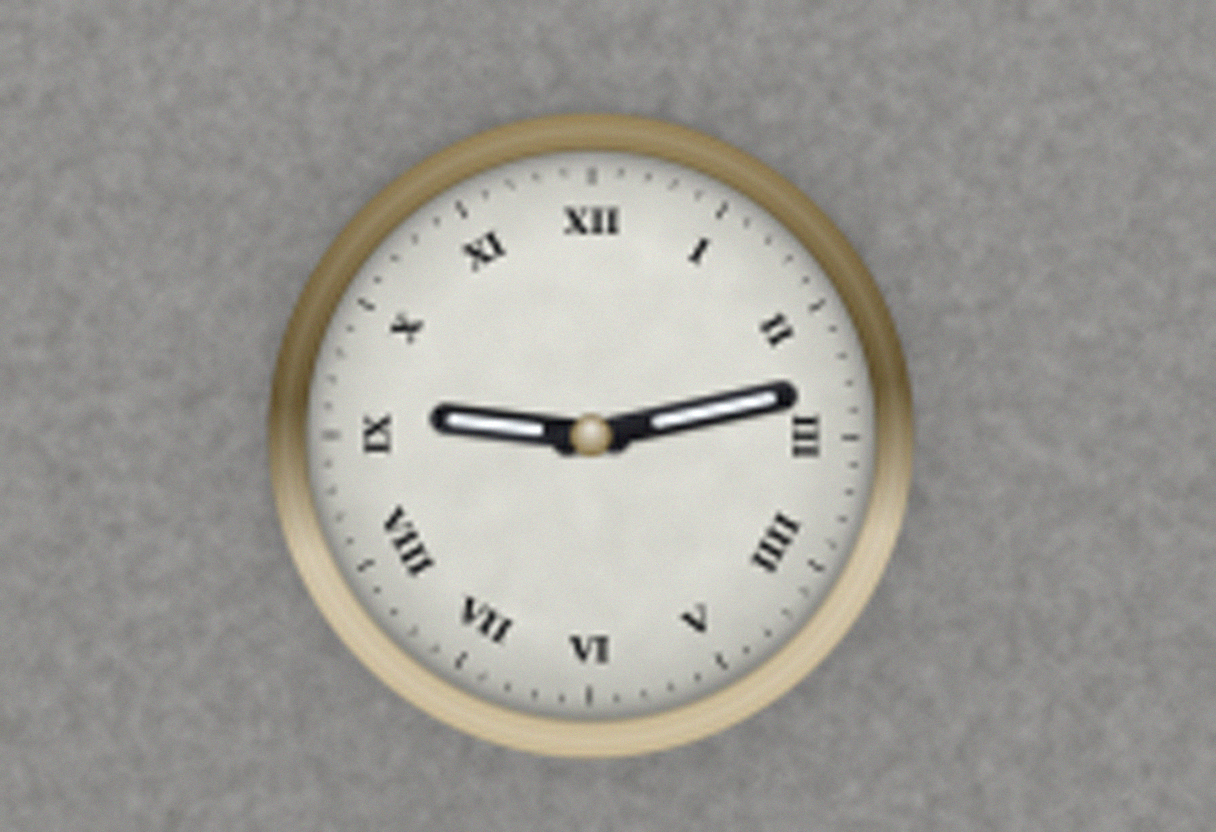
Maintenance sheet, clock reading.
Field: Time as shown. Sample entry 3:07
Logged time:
9:13
